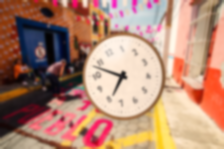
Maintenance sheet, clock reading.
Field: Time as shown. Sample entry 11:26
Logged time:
7:53
